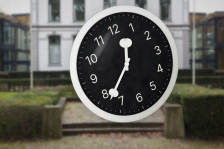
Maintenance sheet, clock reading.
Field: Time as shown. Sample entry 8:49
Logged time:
12:38
